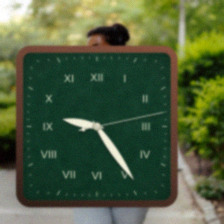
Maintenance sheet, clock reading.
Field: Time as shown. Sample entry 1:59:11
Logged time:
9:24:13
